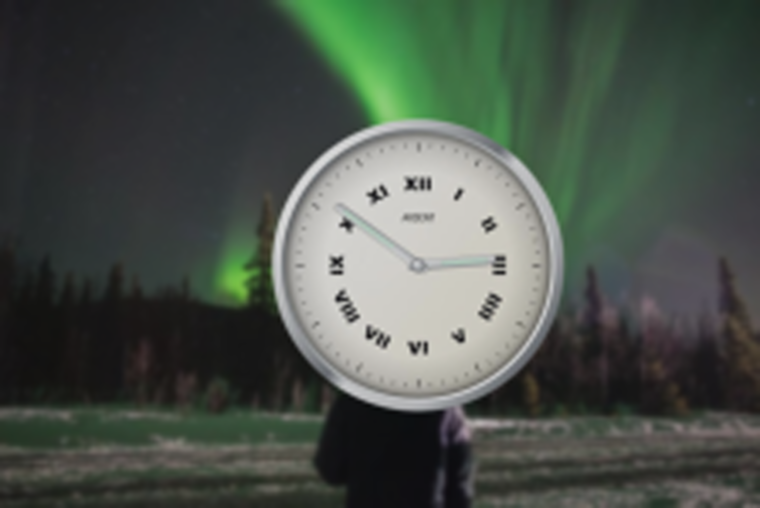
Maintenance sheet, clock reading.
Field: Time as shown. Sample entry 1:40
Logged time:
2:51
